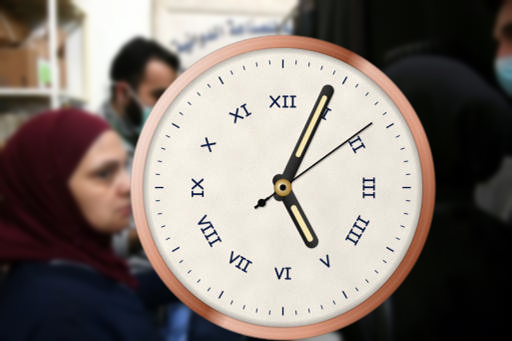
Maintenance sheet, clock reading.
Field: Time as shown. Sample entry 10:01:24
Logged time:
5:04:09
